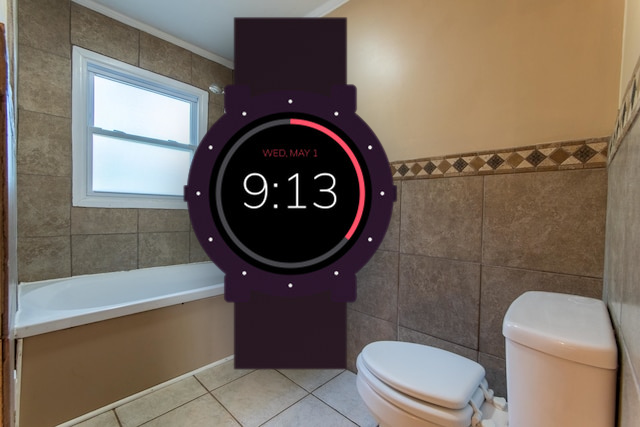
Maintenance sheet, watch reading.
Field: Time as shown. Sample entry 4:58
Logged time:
9:13
